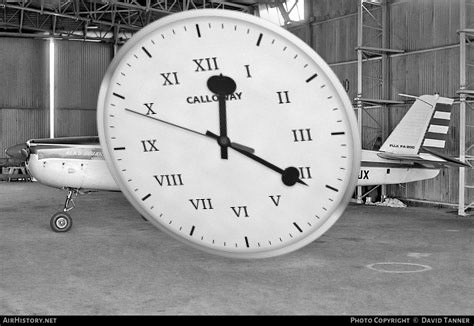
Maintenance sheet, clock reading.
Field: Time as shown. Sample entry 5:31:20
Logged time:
12:20:49
